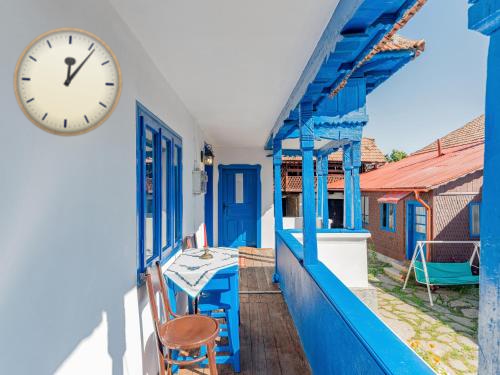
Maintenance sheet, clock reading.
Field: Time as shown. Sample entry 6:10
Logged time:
12:06
